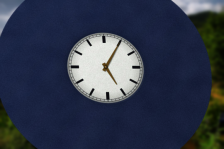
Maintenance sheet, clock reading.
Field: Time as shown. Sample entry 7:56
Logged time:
5:05
